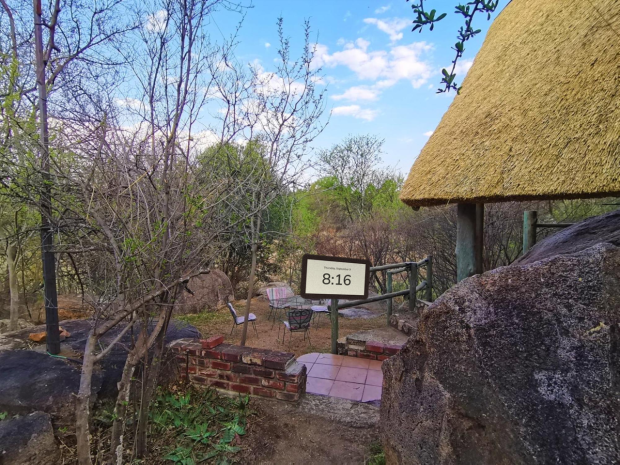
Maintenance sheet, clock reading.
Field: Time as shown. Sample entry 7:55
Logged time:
8:16
